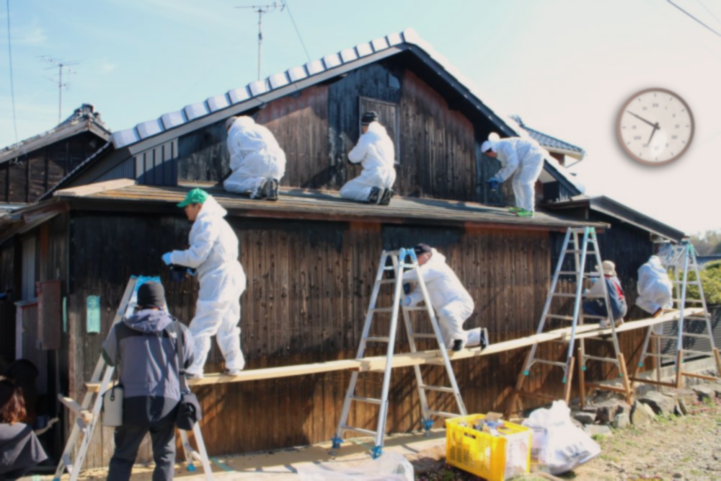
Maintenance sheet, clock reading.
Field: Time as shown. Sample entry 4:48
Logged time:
6:50
